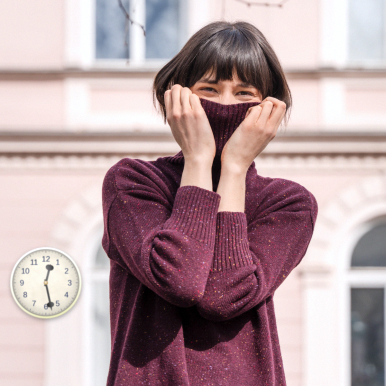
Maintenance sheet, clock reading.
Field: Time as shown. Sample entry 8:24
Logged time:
12:28
